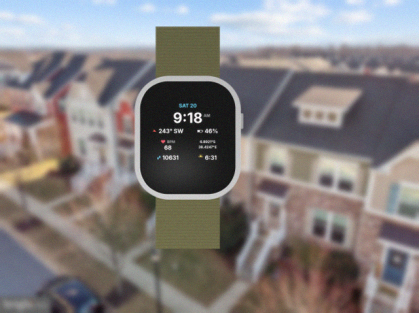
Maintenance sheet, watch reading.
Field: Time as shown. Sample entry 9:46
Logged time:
9:18
